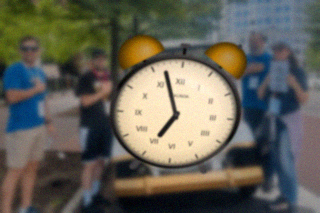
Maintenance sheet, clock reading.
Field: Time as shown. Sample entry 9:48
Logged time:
6:57
